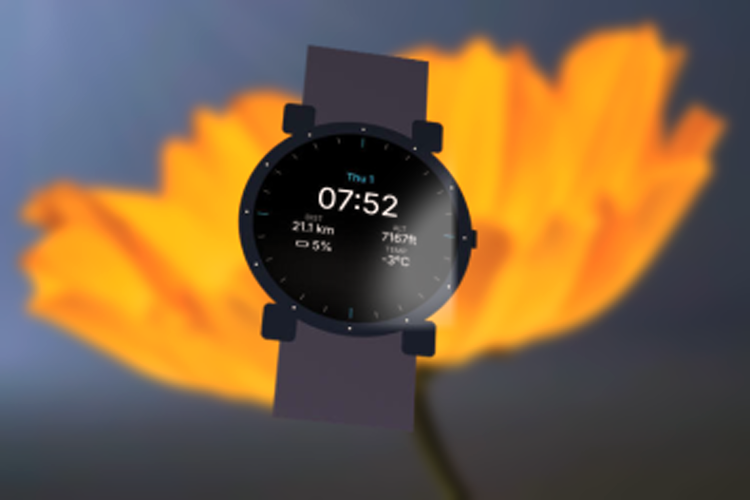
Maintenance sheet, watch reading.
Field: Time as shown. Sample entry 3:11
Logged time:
7:52
